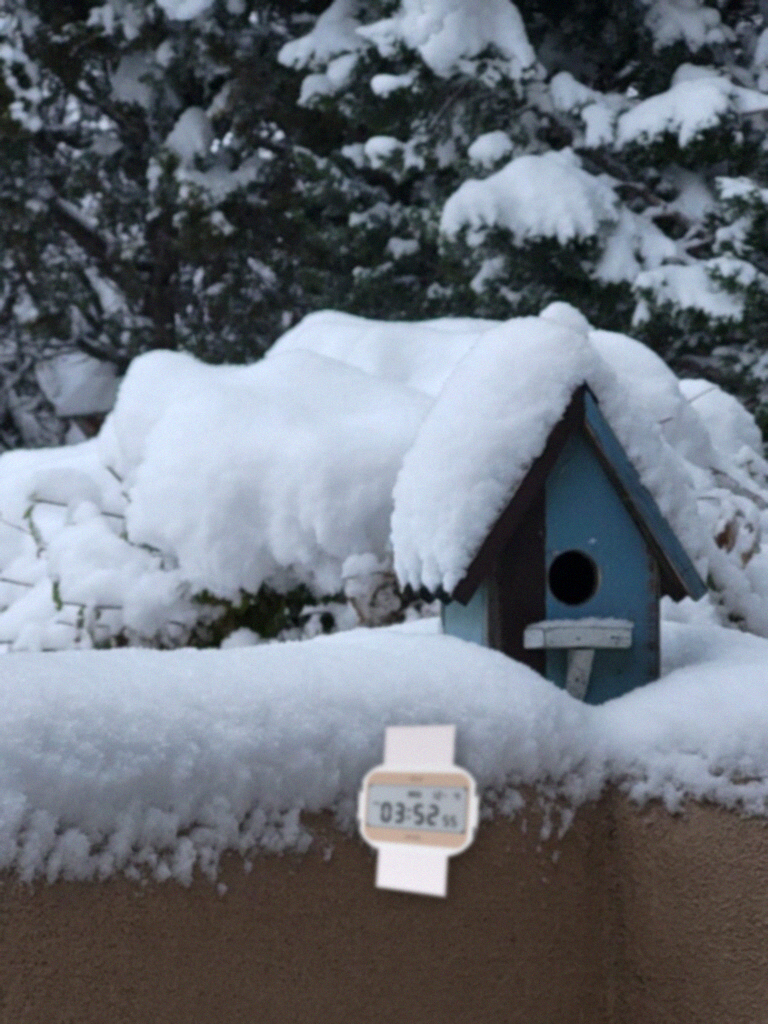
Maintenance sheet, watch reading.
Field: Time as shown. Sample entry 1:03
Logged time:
3:52
